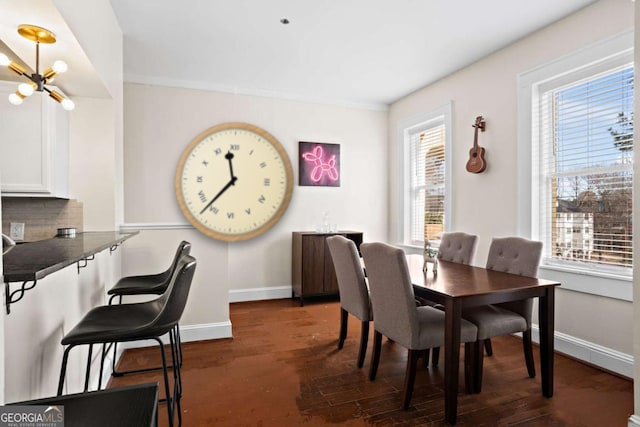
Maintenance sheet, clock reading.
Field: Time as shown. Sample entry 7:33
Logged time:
11:37
